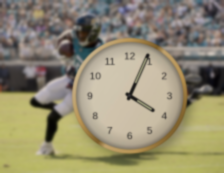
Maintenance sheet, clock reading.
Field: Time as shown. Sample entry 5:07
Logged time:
4:04
